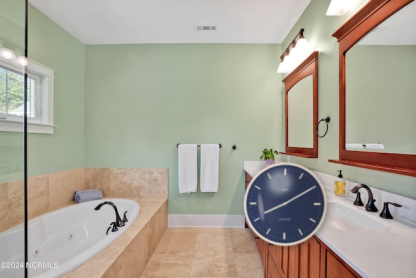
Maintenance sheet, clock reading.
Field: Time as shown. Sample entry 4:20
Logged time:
8:10
